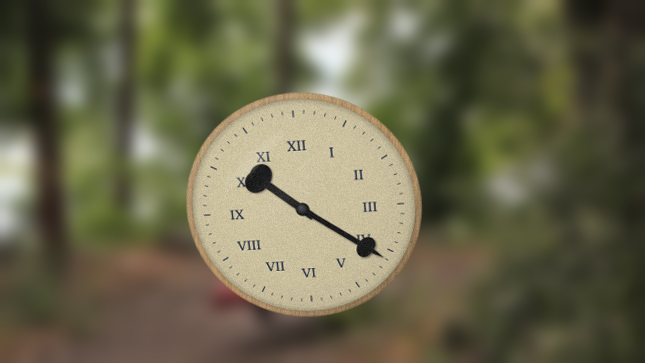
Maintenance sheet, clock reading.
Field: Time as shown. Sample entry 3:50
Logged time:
10:21
